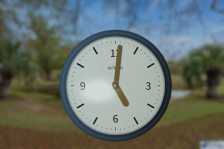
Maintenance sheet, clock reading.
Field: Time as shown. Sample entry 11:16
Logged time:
5:01
